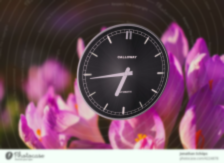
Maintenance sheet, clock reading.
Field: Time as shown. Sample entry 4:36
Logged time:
6:44
